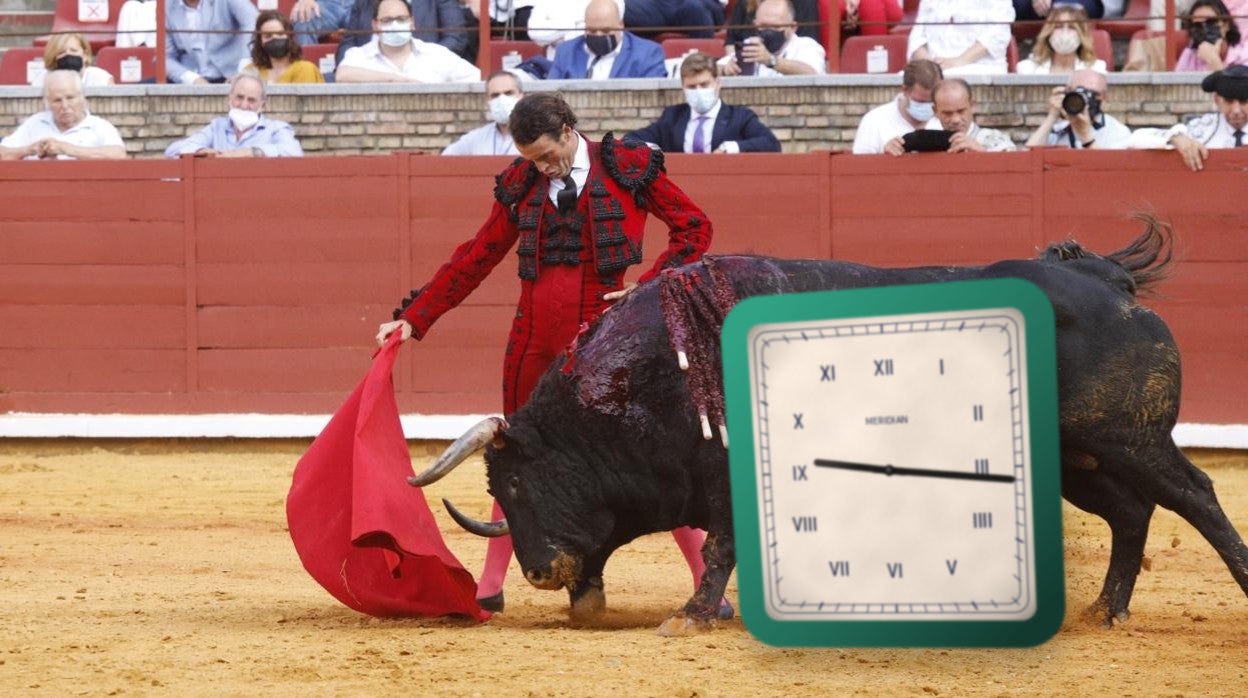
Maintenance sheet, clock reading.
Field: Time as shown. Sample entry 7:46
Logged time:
9:16
